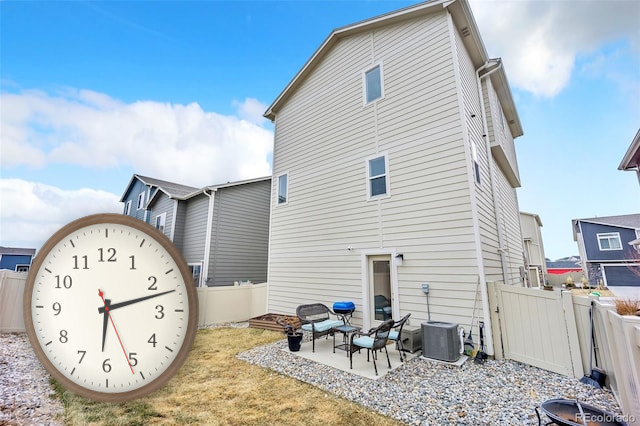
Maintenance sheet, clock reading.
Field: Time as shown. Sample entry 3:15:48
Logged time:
6:12:26
